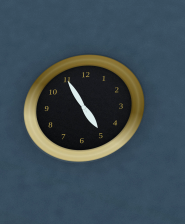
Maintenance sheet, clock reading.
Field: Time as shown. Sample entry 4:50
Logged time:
4:55
